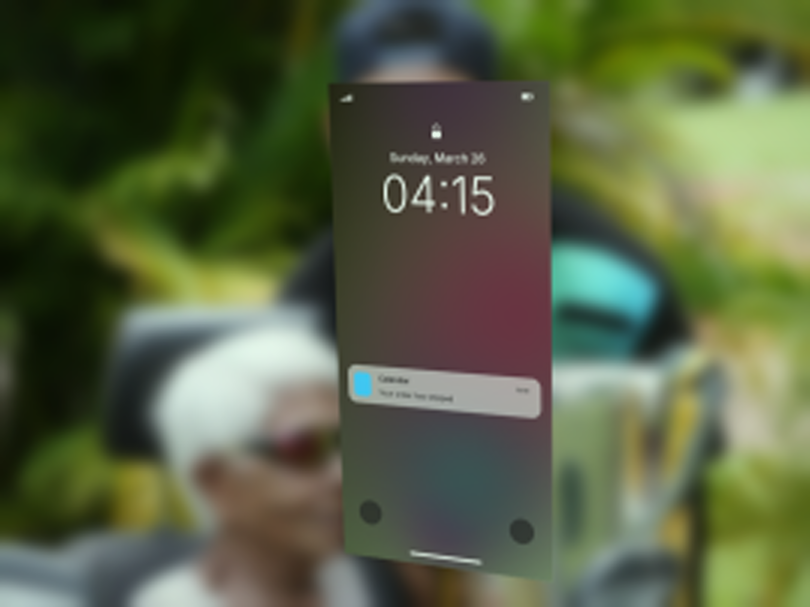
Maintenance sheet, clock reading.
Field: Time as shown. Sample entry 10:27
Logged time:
4:15
